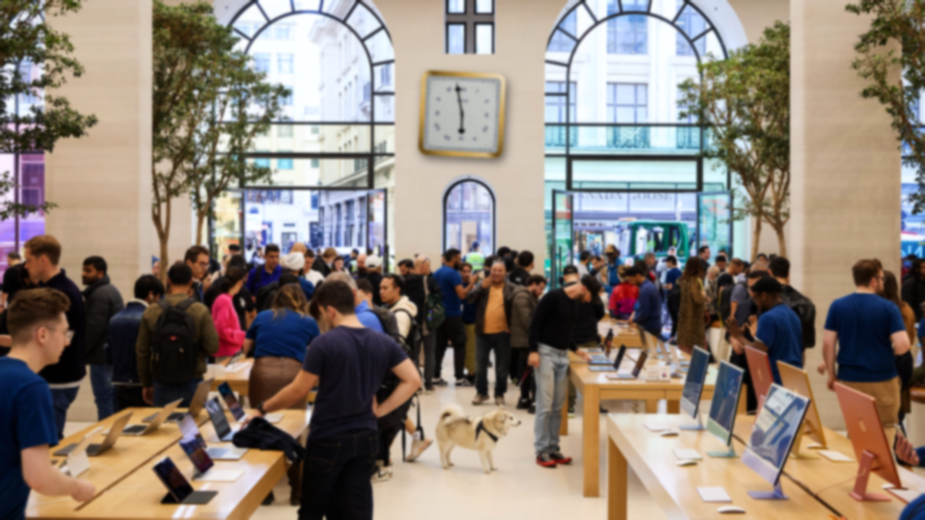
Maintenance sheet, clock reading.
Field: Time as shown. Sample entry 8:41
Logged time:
5:58
